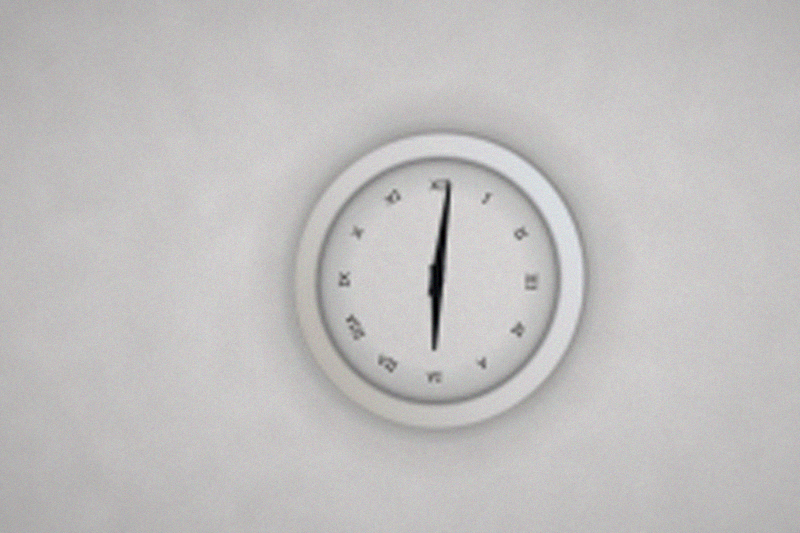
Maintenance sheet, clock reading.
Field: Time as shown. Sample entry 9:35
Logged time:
6:01
